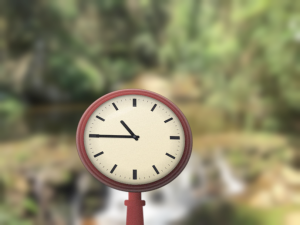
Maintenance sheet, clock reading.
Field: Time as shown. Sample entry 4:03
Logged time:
10:45
